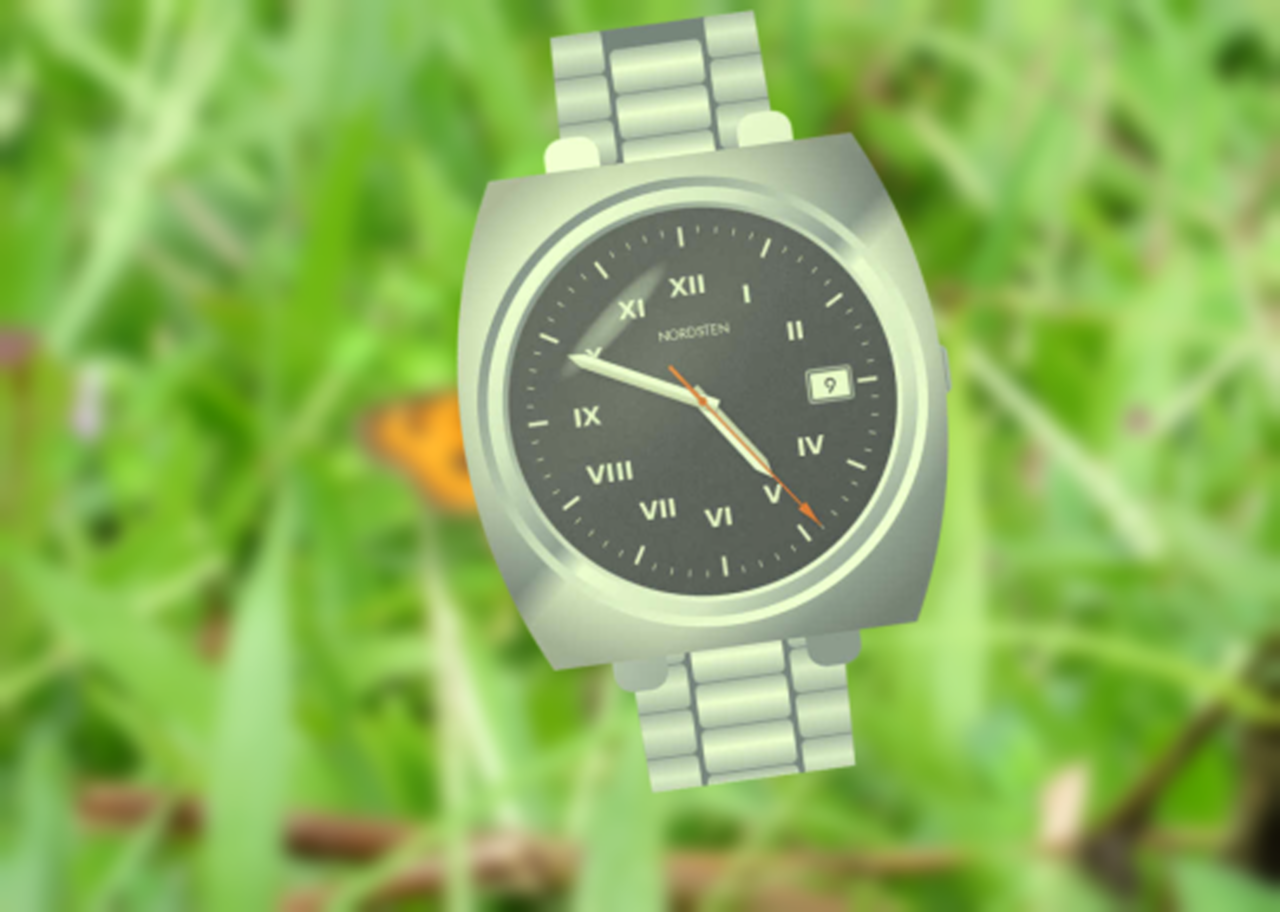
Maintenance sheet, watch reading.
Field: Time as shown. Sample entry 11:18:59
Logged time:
4:49:24
